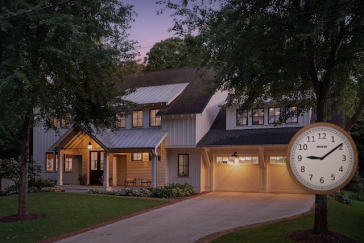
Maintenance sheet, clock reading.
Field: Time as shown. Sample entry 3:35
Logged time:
9:09
